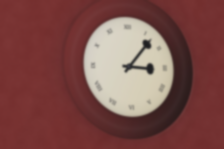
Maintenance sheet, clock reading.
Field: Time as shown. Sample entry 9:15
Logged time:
3:07
